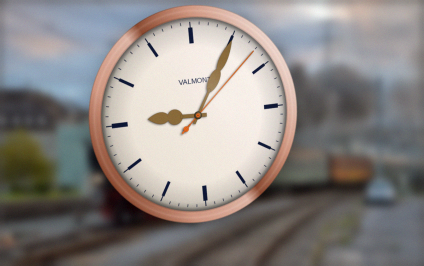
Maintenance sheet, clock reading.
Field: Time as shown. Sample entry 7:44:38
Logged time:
9:05:08
